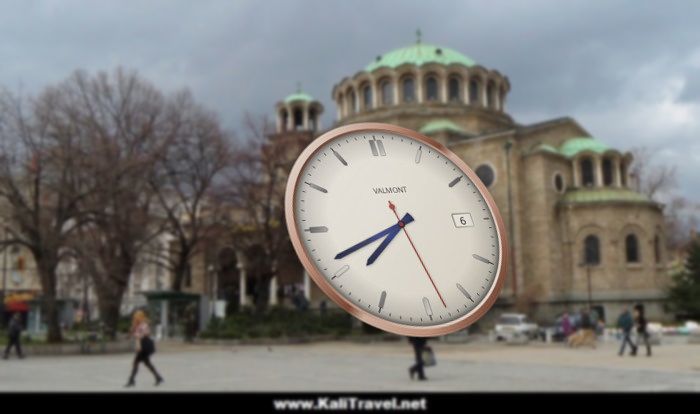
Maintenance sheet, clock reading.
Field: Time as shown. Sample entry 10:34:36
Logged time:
7:41:28
